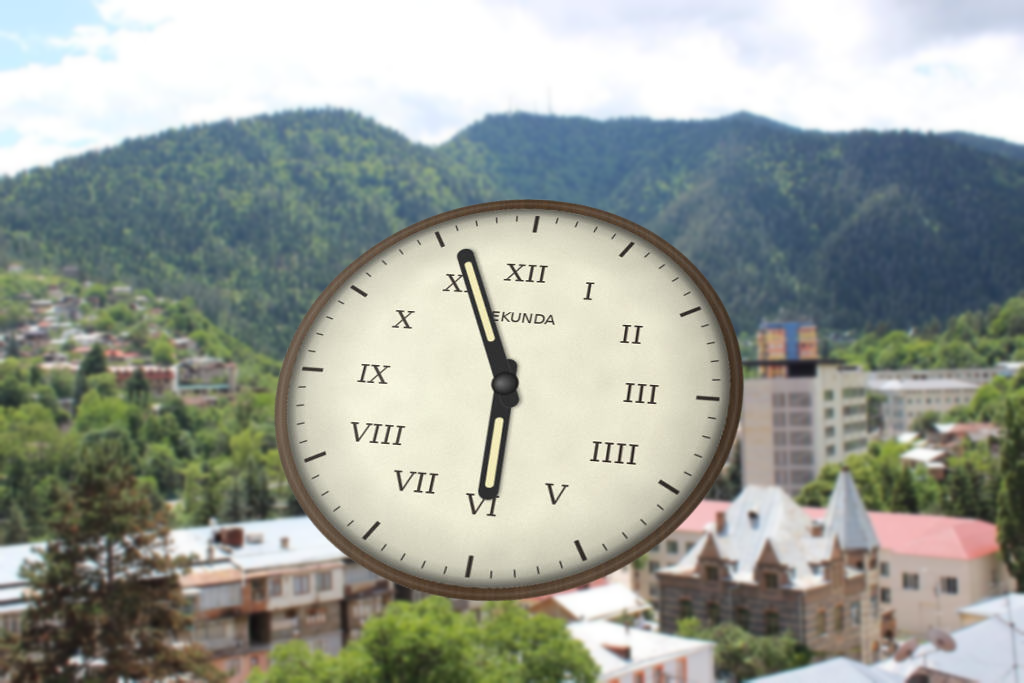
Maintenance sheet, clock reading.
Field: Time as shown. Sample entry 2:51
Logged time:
5:56
